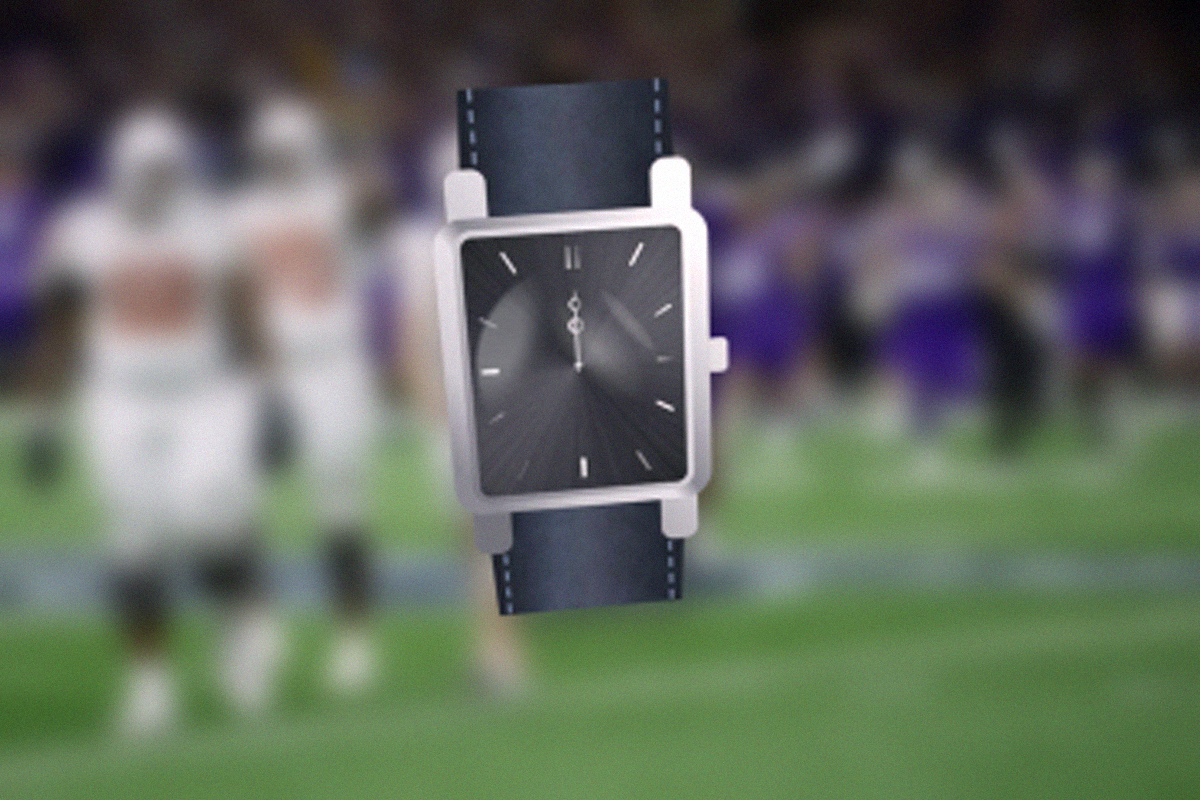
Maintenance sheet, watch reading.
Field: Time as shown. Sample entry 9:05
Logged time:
12:00
